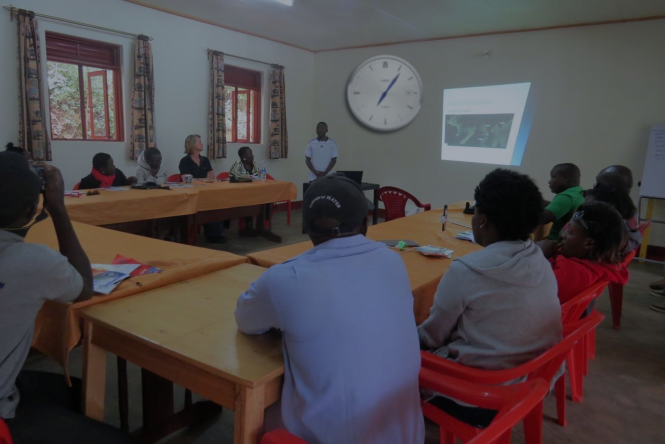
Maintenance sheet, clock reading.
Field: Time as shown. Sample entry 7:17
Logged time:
7:06
